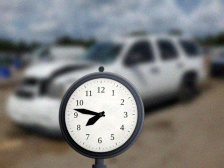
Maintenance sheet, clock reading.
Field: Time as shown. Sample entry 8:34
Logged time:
7:47
